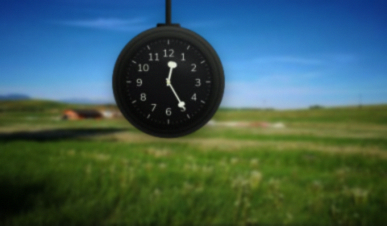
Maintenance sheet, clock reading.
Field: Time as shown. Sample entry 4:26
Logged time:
12:25
